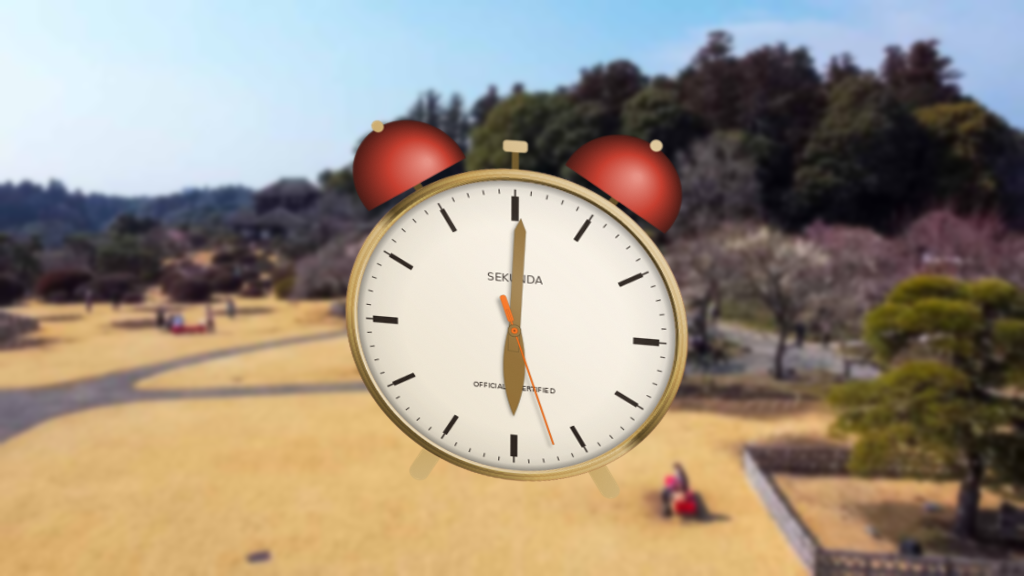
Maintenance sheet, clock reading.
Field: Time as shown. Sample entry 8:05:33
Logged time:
6:00:27
